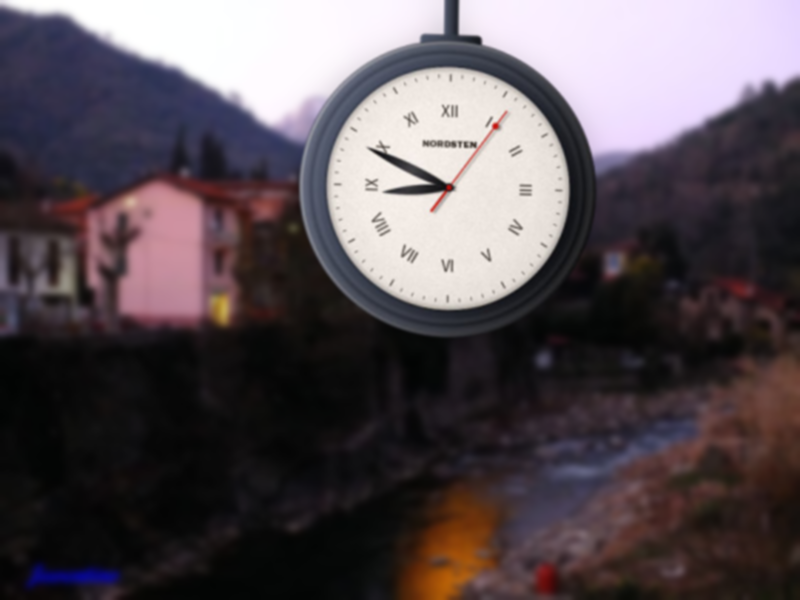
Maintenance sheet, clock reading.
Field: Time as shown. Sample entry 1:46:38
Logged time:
8:49:06
